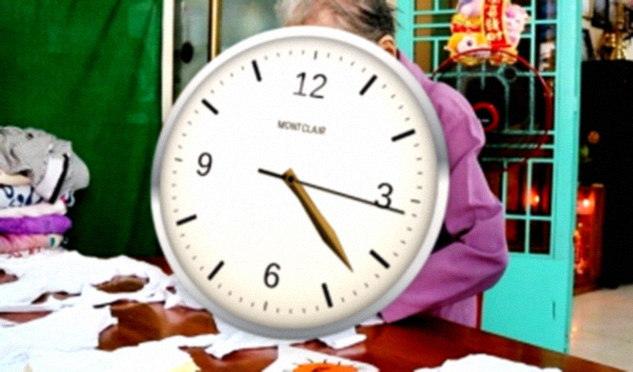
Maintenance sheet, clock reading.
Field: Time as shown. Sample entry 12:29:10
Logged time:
4:22:16
